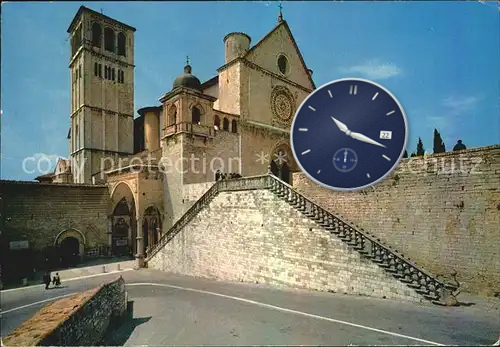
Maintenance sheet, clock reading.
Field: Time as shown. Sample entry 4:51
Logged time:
10:18
